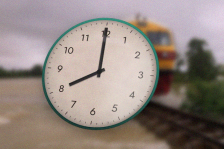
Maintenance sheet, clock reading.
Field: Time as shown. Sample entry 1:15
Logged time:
8:00
